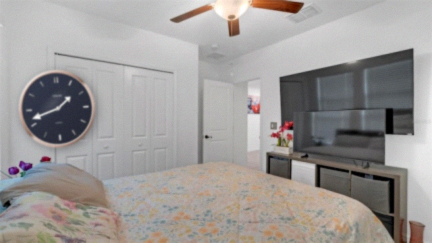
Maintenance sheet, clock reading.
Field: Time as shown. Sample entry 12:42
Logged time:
1:42
